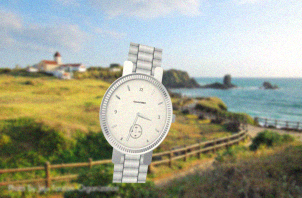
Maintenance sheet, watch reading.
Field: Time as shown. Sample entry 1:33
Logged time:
3:33
